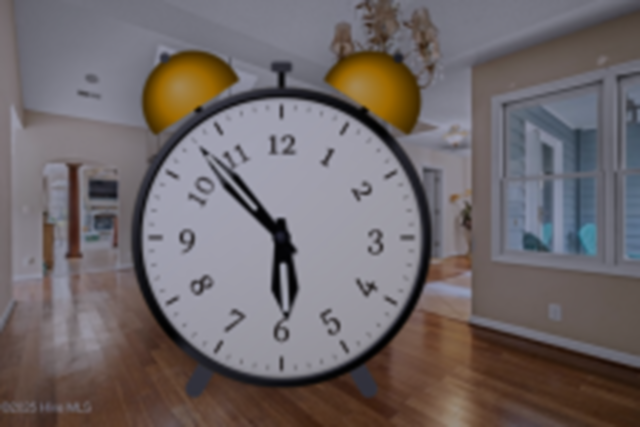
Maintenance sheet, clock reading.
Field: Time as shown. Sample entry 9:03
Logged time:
5:53
